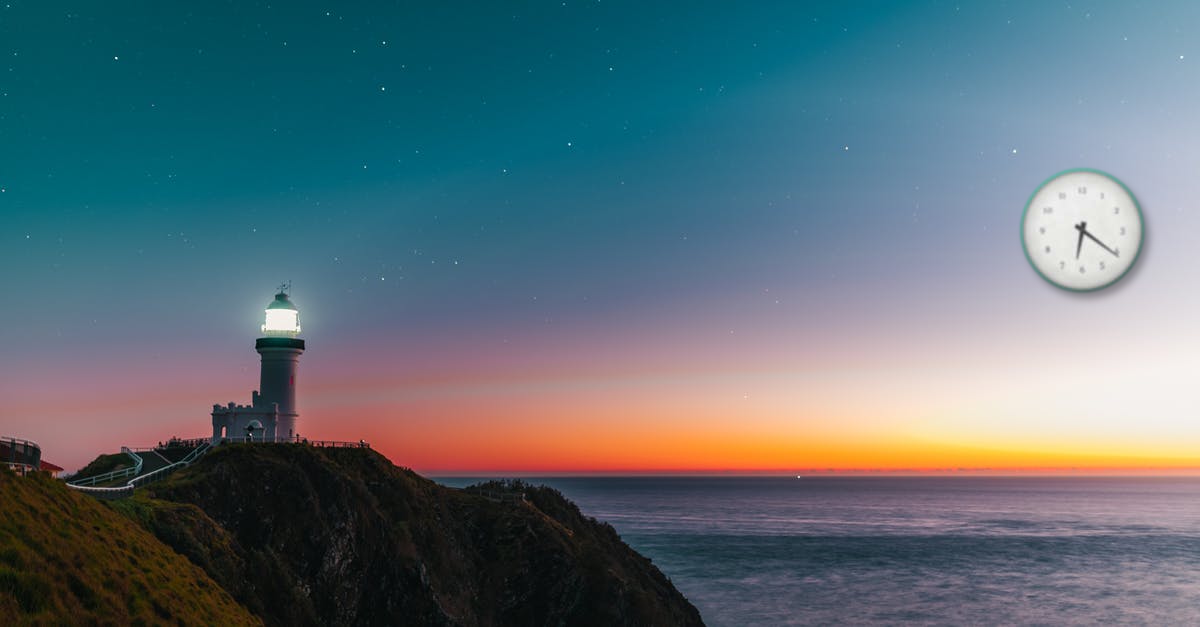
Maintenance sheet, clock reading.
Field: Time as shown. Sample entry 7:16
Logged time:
6:21
